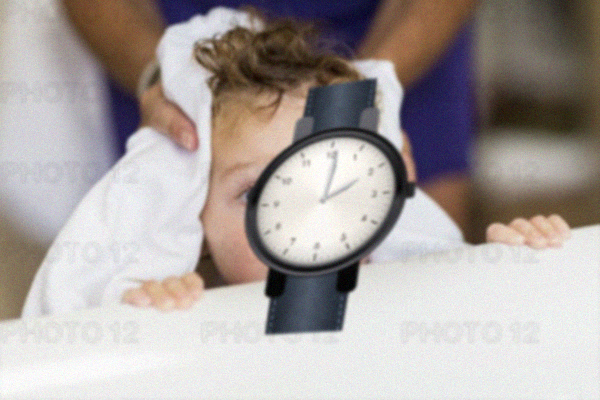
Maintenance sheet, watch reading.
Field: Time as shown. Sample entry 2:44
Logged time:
2:01
